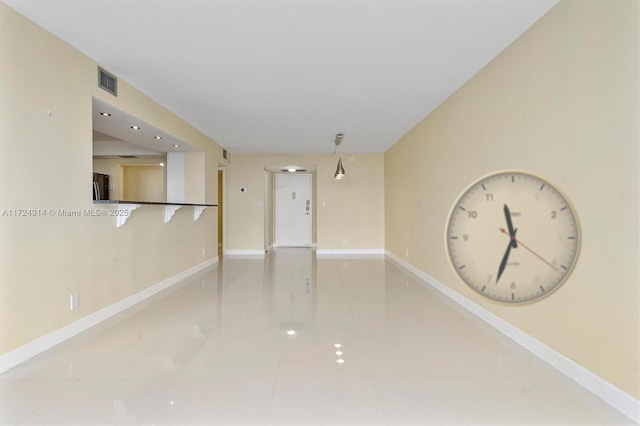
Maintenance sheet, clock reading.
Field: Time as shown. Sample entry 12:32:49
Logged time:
11:33:21
